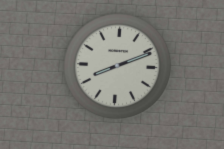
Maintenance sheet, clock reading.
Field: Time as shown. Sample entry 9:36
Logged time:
8:11
